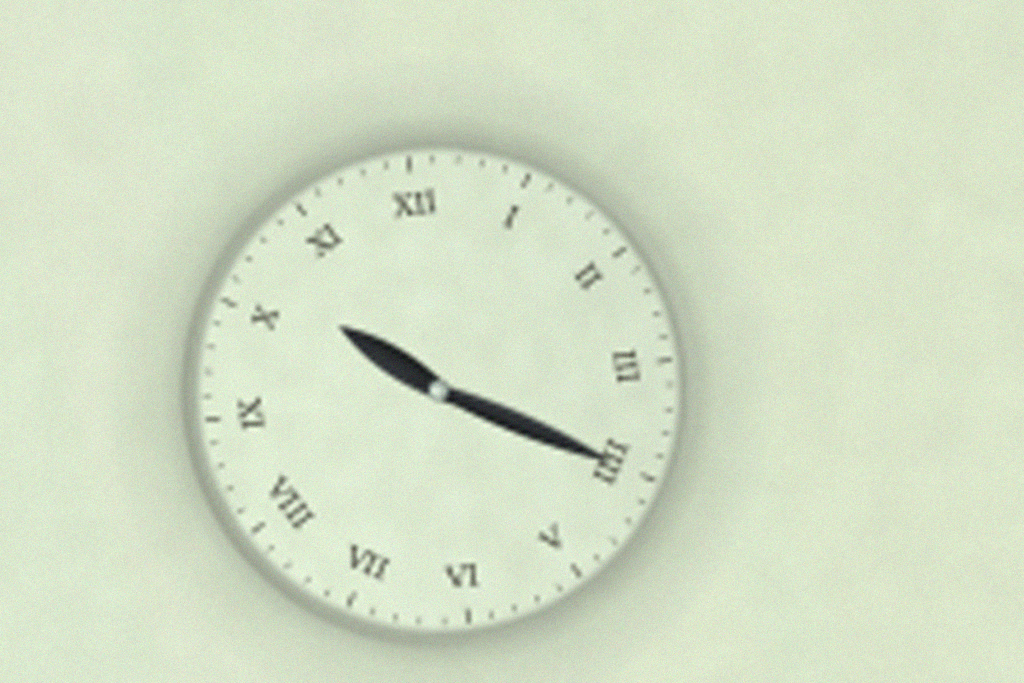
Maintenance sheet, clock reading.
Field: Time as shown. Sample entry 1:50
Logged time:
10:20
